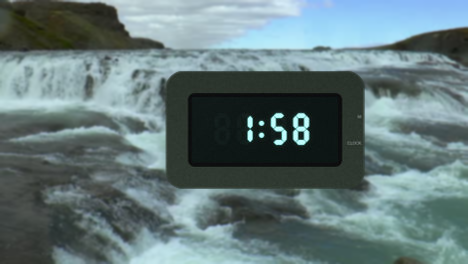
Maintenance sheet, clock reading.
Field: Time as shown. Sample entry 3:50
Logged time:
1:58
